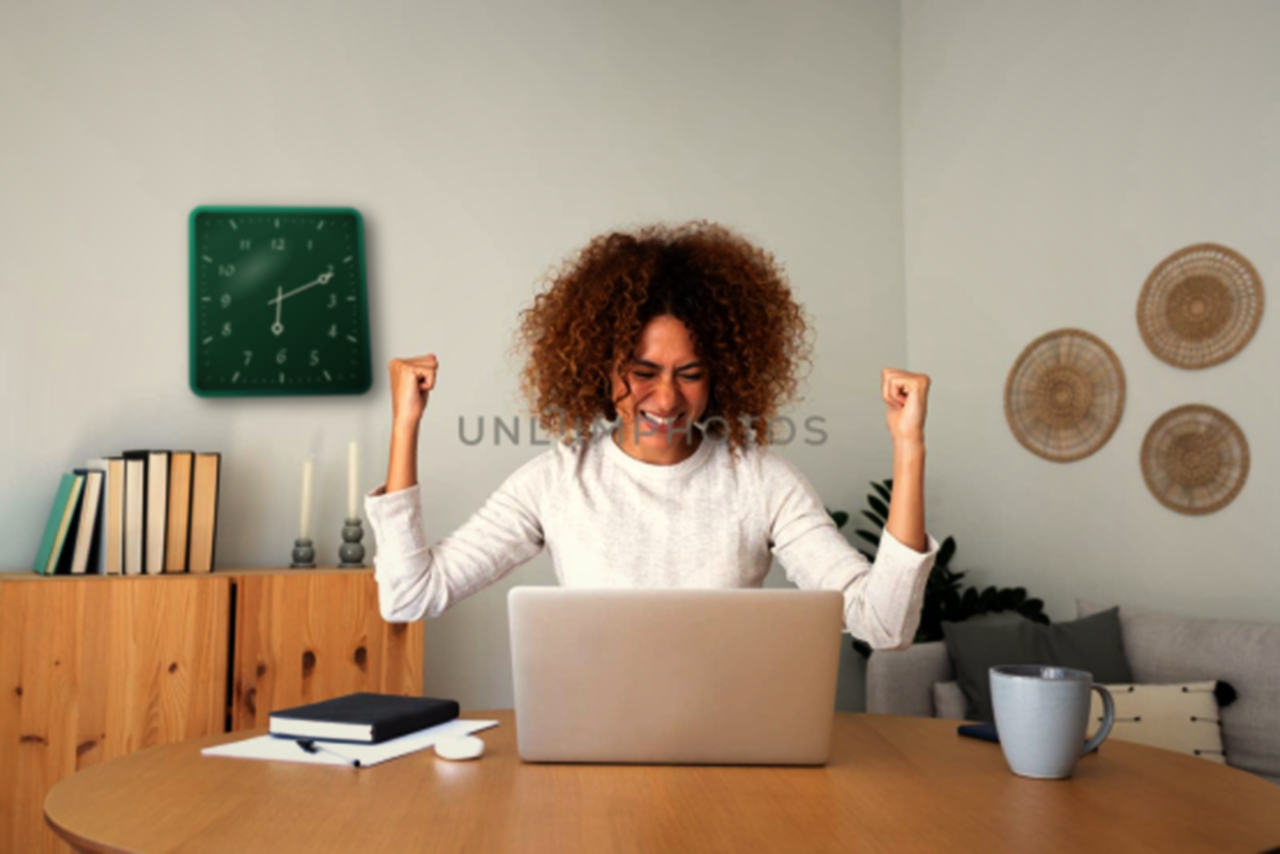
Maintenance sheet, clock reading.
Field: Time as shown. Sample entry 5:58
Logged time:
6:11
